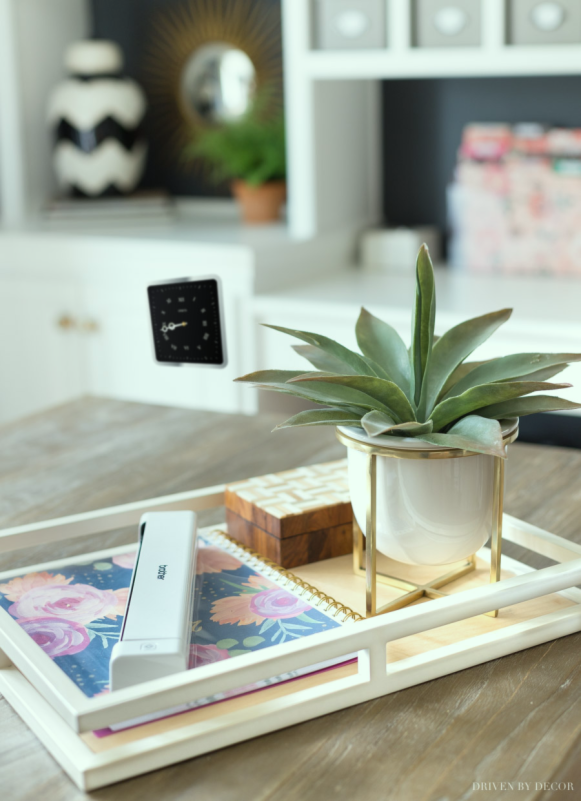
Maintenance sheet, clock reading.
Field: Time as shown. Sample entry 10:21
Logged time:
8:43
